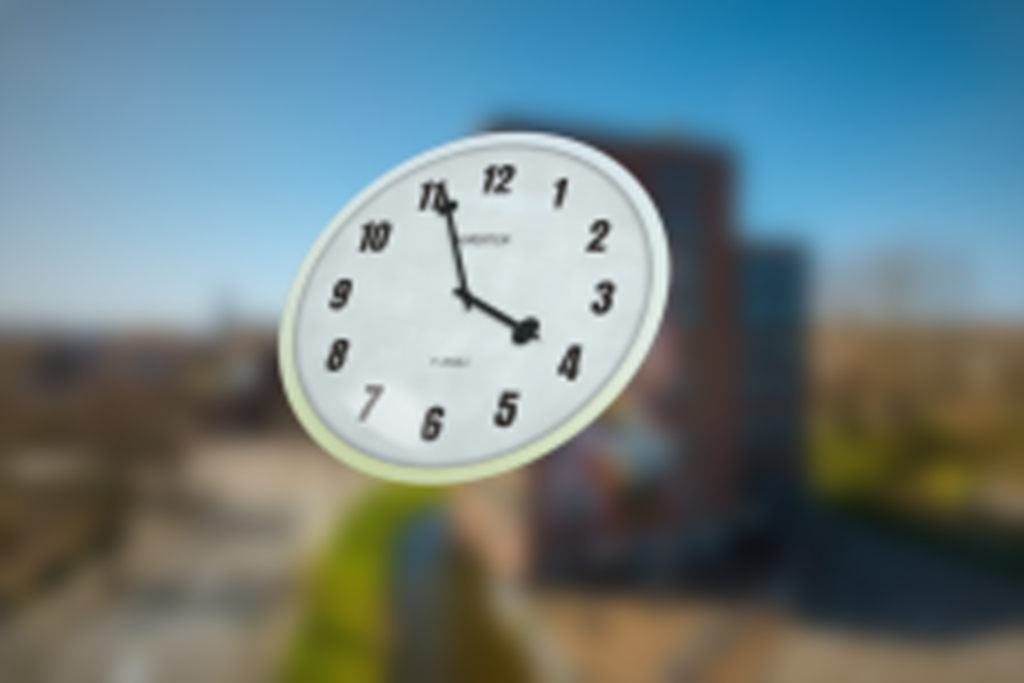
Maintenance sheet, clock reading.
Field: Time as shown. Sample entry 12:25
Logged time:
3:56
